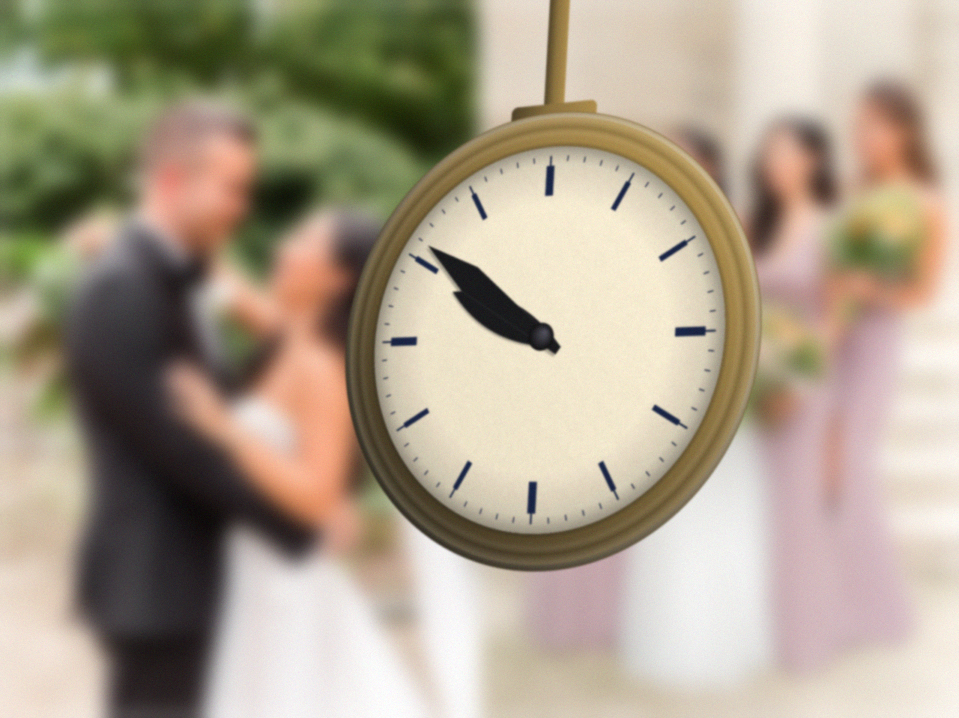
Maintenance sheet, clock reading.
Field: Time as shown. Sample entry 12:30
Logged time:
9:51
